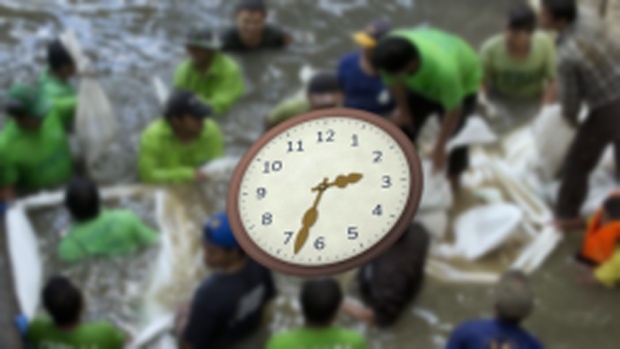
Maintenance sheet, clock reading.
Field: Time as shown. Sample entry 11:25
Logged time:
2:33
